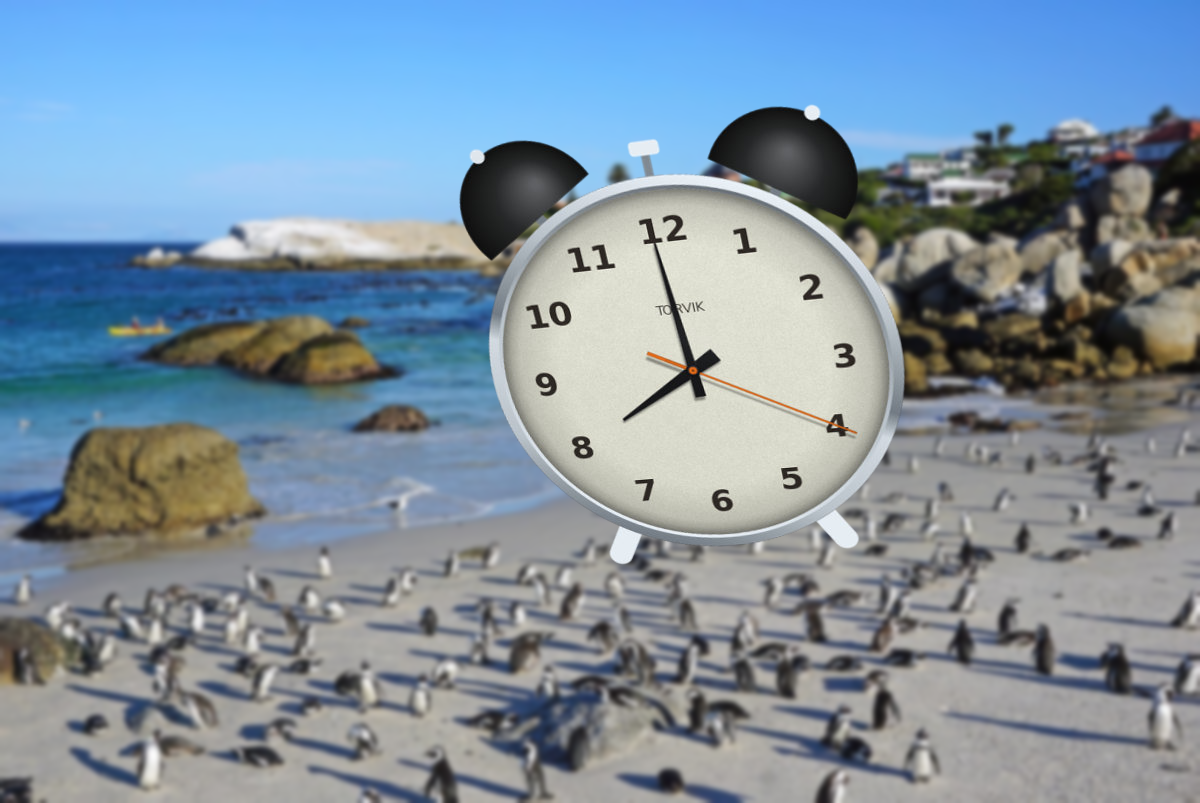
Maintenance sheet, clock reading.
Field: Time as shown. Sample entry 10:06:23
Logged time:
7:59:20
